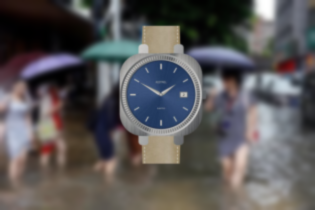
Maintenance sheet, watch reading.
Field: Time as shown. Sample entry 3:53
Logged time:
1:50
